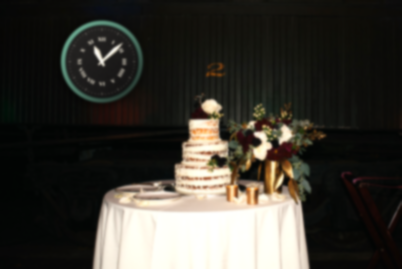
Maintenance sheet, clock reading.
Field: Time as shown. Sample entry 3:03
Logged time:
11:08
